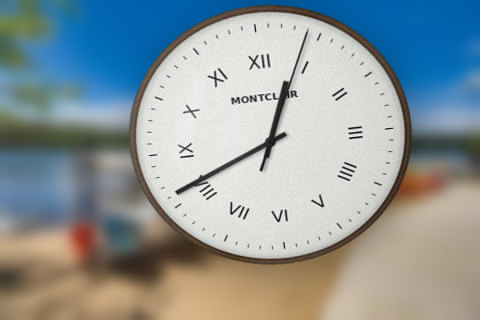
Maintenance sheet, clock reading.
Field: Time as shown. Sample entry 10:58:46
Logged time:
12:41:04
